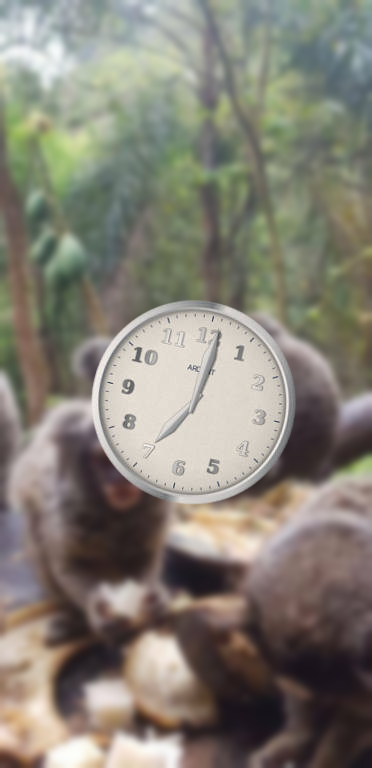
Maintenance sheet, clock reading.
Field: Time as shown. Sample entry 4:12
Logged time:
7:01
